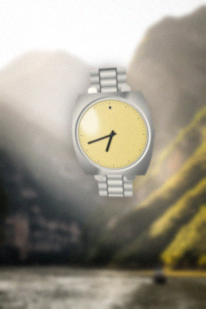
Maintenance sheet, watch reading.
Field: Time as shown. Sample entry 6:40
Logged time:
6:42
